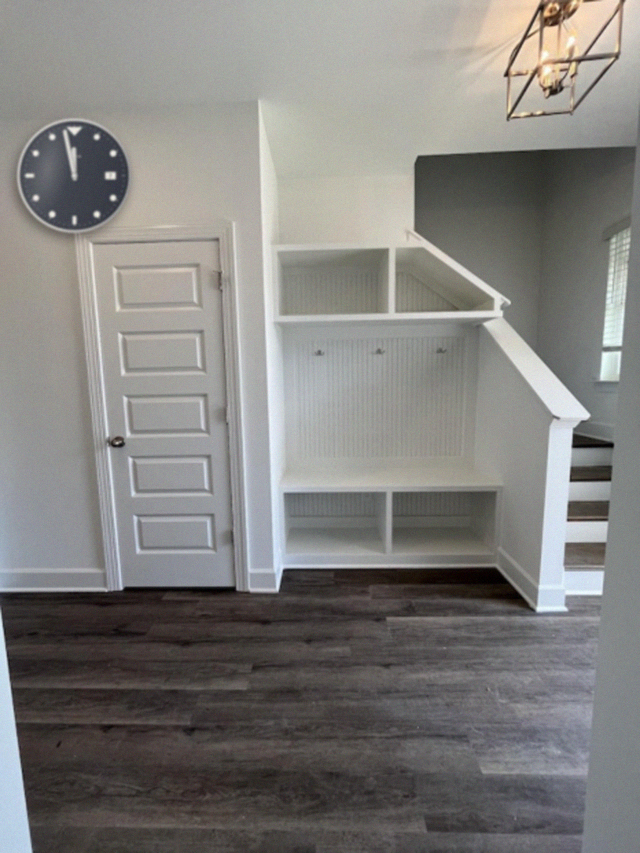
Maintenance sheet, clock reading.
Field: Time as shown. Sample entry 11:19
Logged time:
11:58
